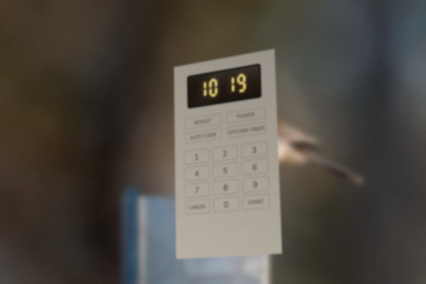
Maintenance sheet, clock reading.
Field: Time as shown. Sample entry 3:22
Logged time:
10:19
